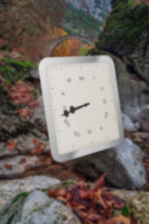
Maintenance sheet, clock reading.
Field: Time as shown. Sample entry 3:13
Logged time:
8:43
